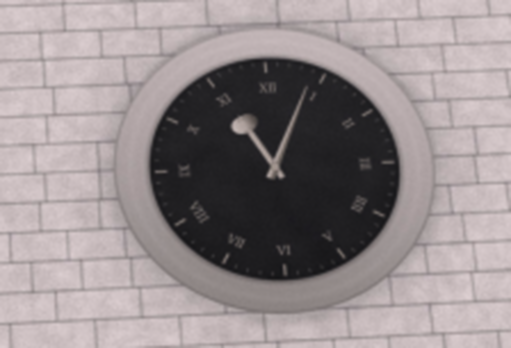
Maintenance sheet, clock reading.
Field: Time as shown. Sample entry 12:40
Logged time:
11:04
